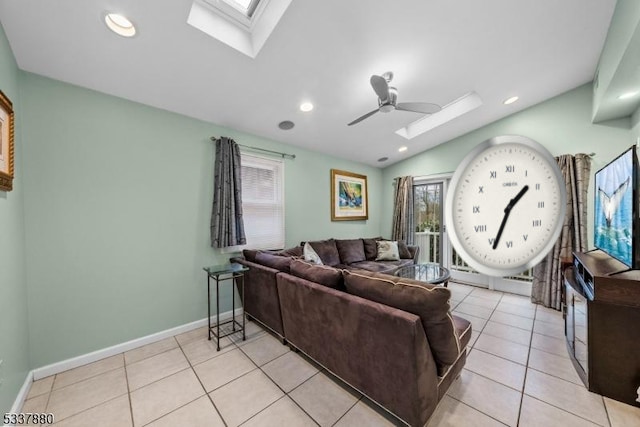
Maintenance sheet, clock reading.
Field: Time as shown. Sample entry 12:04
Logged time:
1:34
